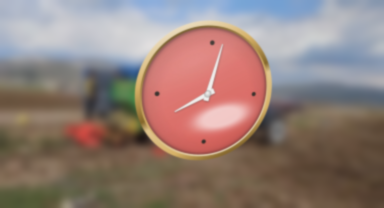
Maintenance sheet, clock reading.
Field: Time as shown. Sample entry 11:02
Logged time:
8:02
